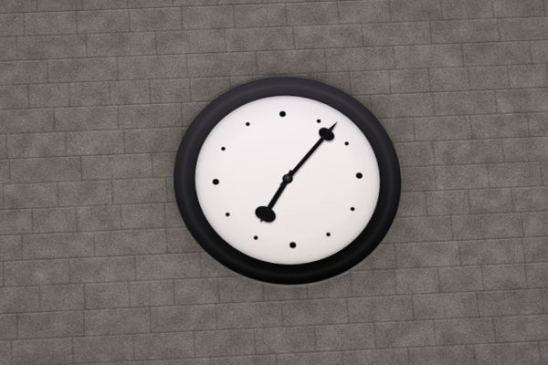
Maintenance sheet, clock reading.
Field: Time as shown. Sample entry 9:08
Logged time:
7:07
